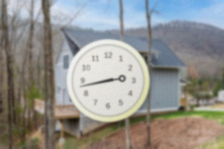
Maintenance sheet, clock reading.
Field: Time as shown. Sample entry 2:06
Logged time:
2:43
